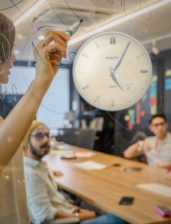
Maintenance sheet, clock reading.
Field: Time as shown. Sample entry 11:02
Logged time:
5:05
